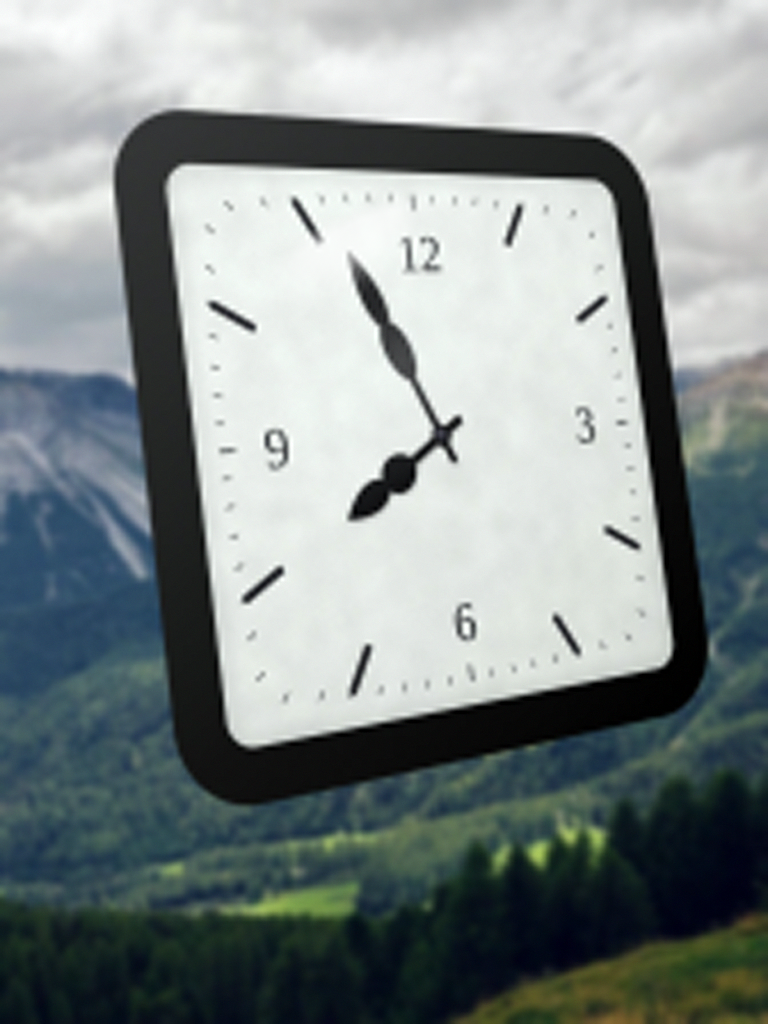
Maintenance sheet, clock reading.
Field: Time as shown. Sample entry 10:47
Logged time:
7:56
